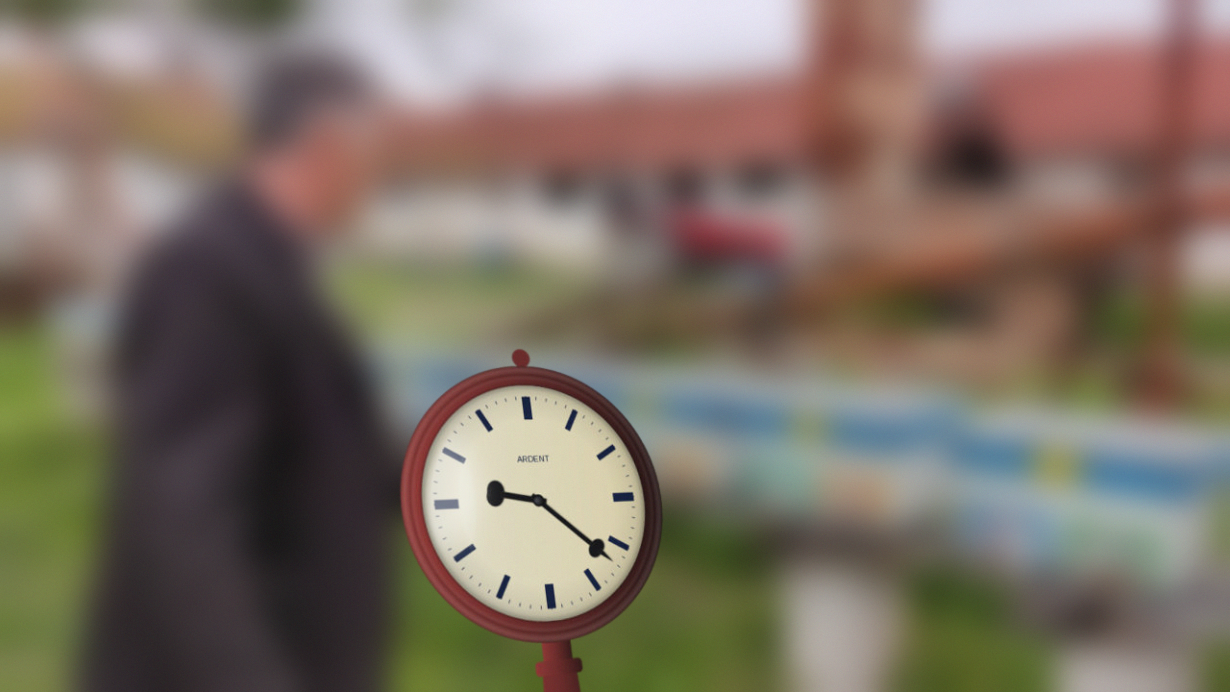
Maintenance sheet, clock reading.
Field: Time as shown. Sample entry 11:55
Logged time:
9:22
